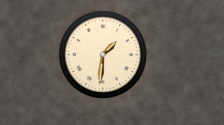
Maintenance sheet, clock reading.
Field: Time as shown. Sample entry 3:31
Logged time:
1:31
